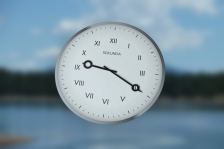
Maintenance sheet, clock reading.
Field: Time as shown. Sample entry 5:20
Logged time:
9:20
